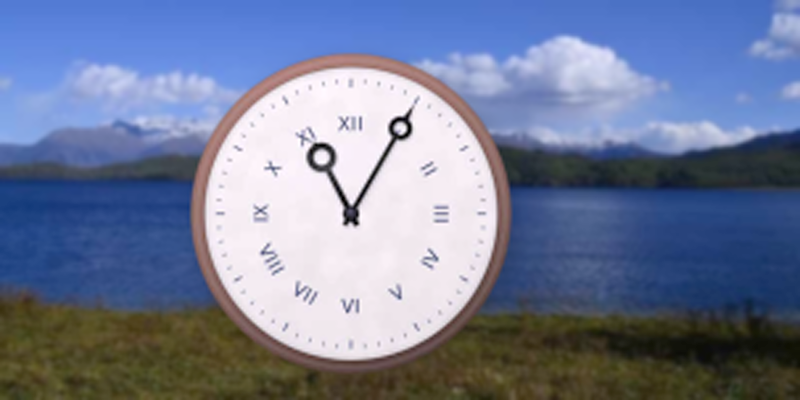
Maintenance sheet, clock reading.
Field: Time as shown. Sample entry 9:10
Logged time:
11:05
